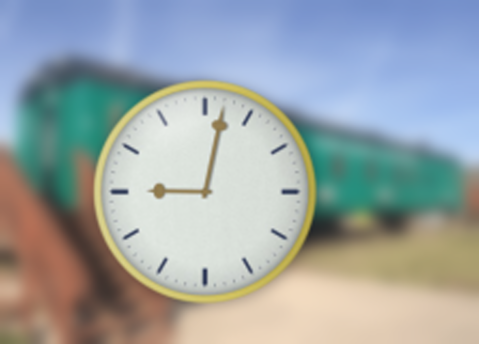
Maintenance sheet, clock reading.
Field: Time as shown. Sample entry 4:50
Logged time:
9:02
